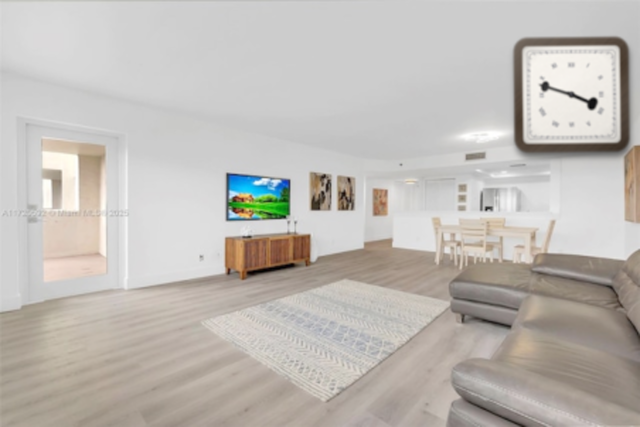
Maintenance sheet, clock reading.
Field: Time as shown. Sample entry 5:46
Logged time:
3:48
